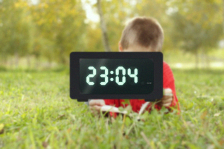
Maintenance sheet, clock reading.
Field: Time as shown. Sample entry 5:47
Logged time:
23:04
